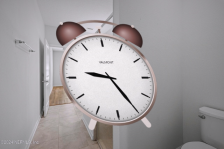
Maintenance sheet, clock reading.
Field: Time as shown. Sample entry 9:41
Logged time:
9:25
